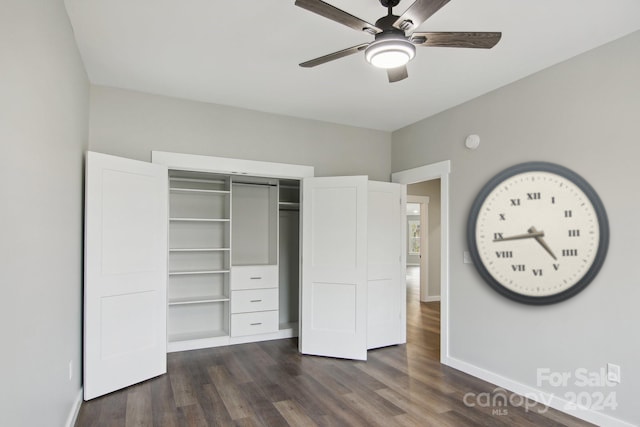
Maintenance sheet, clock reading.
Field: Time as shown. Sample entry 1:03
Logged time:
4:44
